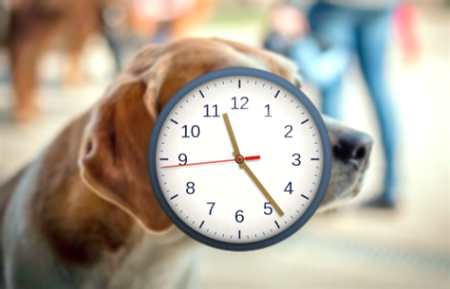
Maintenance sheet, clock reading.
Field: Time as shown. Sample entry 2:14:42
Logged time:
11:23:44
